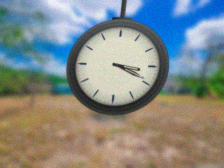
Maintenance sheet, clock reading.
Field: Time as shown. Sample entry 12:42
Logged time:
3:19
